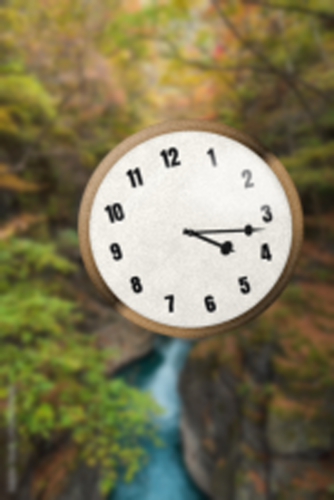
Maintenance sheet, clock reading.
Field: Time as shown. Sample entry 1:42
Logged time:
4:17
